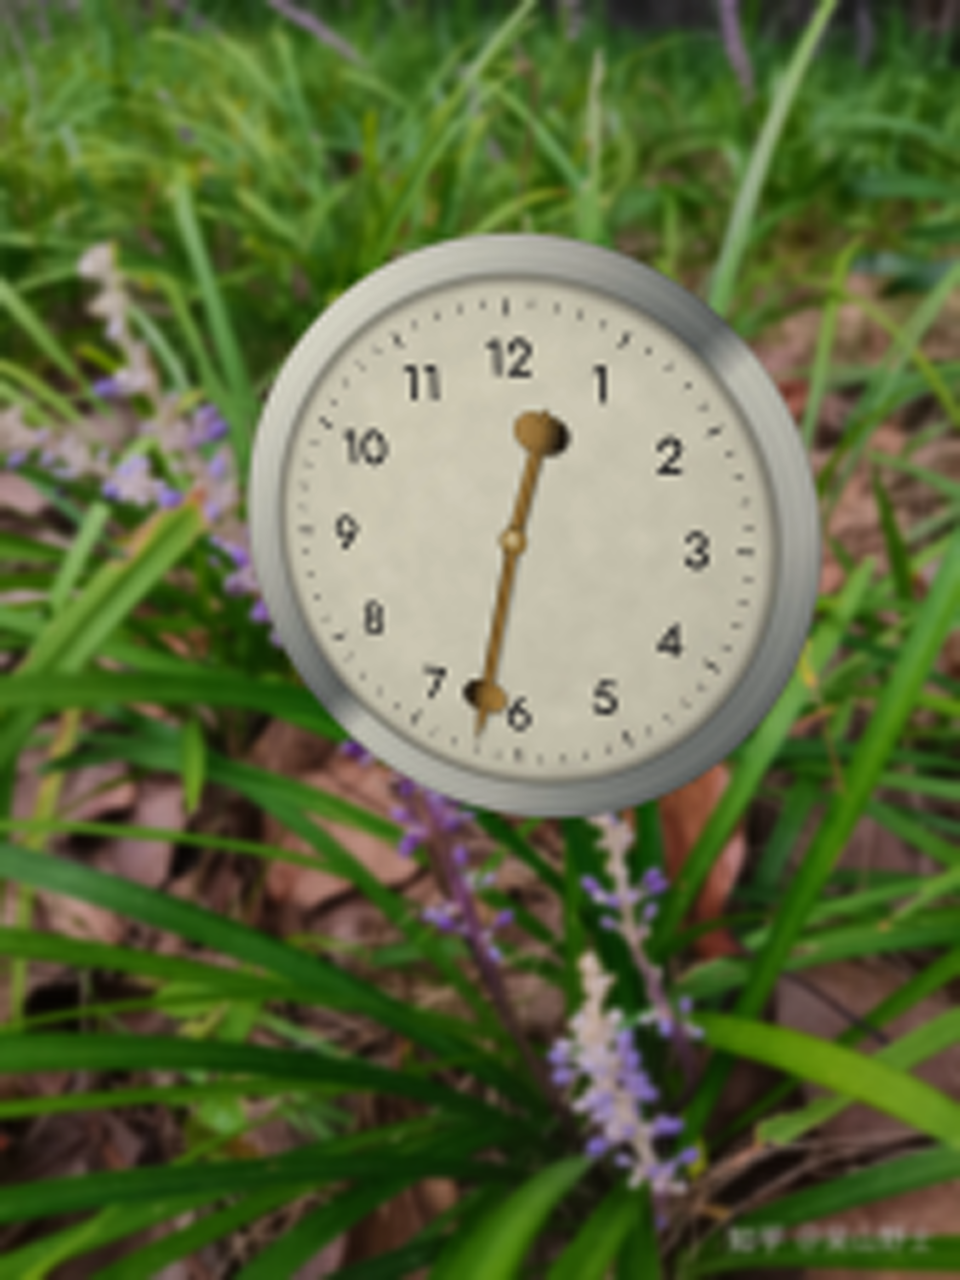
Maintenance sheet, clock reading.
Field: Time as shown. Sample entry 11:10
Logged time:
12:32
